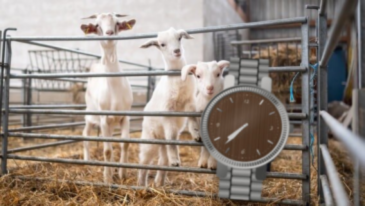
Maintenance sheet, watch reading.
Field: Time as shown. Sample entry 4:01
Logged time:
7:37
